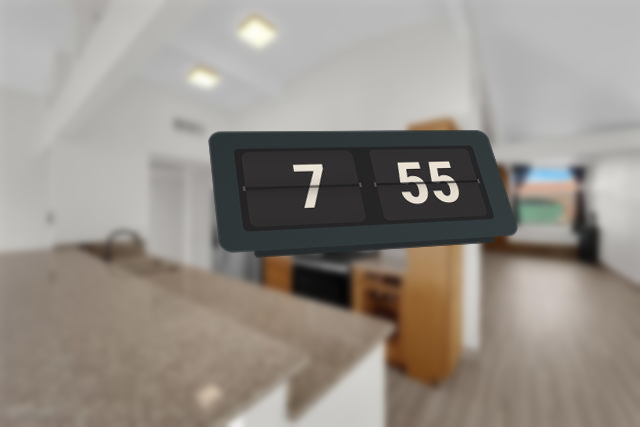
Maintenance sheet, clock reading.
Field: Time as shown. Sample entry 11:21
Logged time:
7:55
